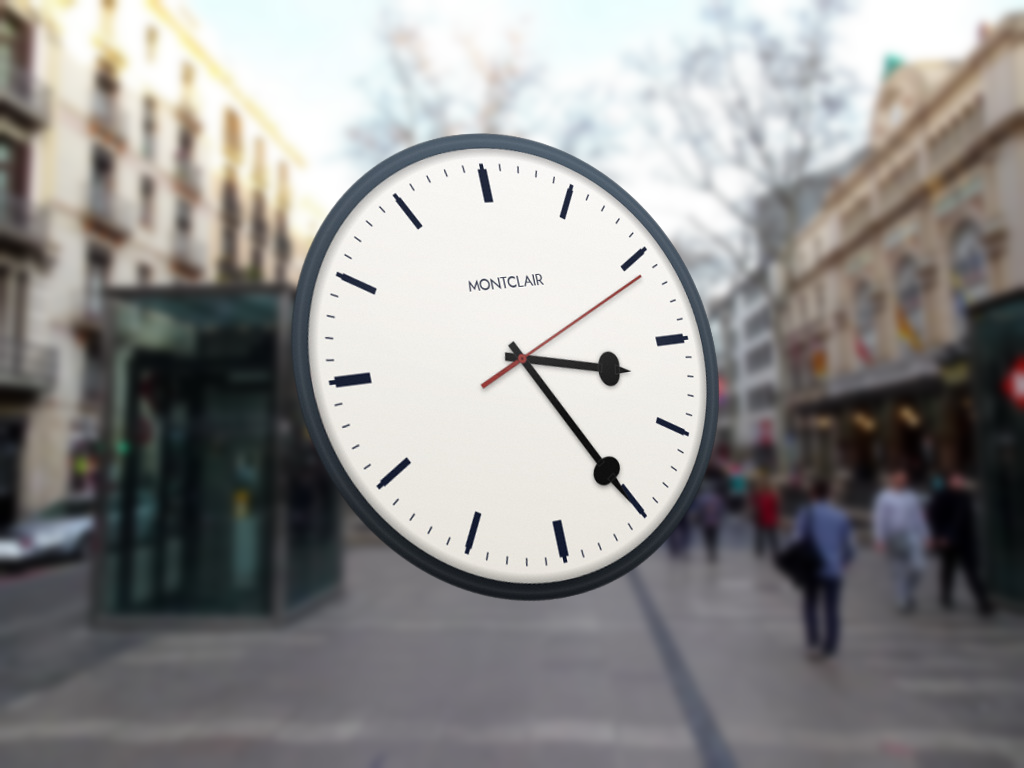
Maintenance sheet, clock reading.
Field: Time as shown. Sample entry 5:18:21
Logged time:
3:25:11
